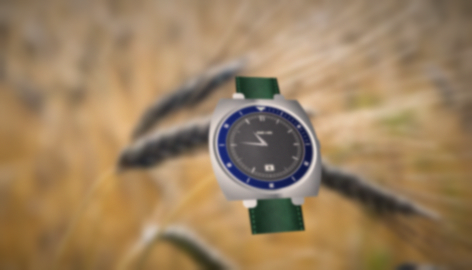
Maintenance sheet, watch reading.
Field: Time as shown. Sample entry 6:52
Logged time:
10:46
